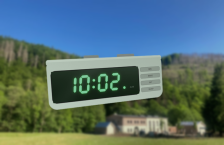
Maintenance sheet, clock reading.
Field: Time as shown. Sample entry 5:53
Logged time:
10:02
